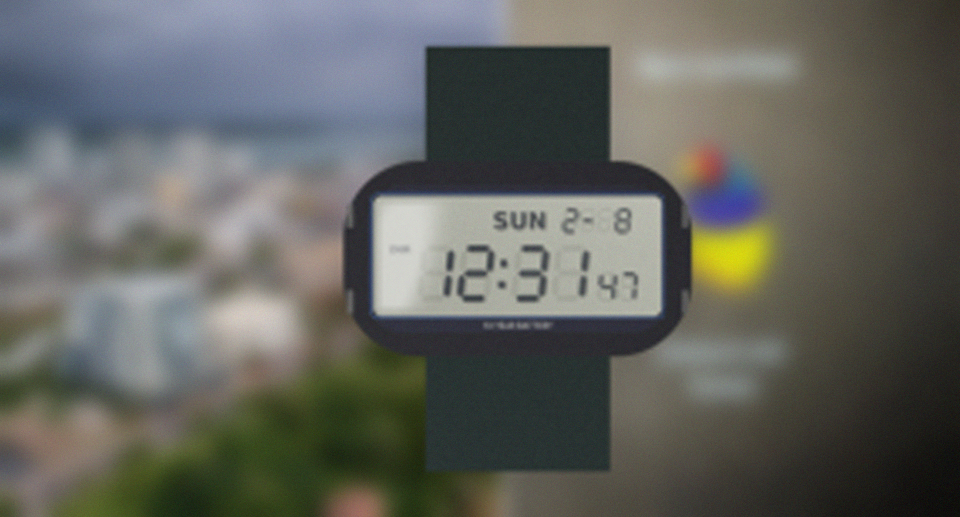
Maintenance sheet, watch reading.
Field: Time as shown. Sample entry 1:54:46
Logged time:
12:31:47
